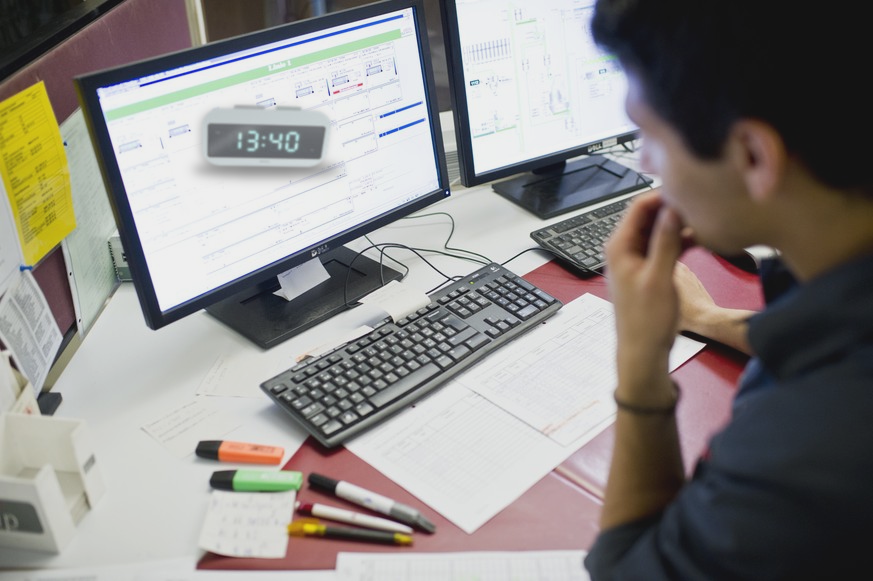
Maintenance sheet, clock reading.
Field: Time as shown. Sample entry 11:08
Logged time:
13:40
